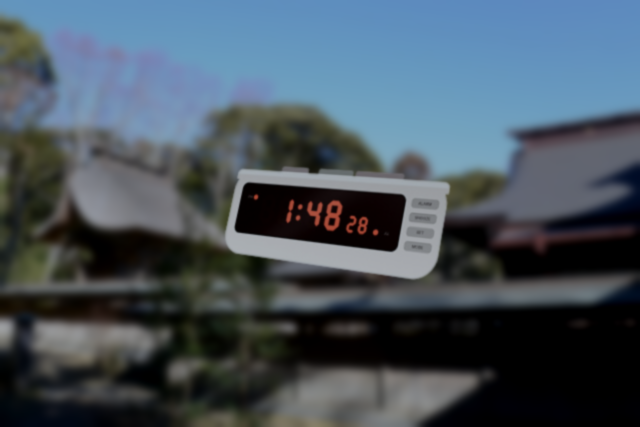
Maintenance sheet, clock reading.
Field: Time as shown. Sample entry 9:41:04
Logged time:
1:48:28
